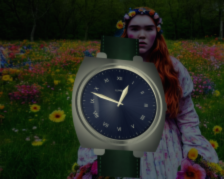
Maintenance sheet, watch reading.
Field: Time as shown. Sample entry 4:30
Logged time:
12:48
